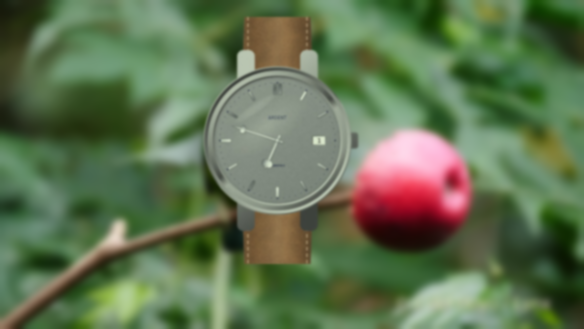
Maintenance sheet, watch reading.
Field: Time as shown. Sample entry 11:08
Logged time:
6:48
